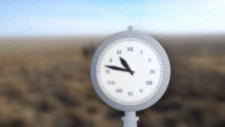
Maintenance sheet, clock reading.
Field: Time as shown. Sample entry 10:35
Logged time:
10:47
